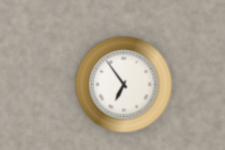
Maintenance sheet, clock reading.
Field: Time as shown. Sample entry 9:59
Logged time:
6:54
